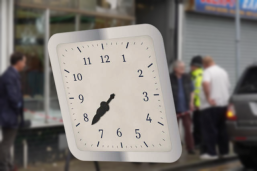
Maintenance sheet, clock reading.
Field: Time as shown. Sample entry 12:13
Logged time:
7:38
